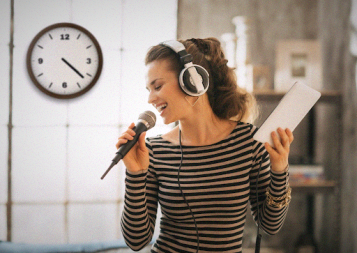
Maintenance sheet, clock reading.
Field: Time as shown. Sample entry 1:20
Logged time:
4:22
